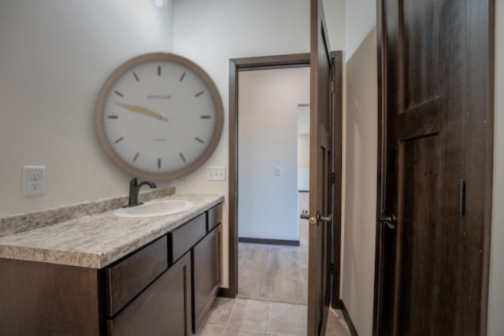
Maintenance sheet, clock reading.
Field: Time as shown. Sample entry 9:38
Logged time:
9:48
